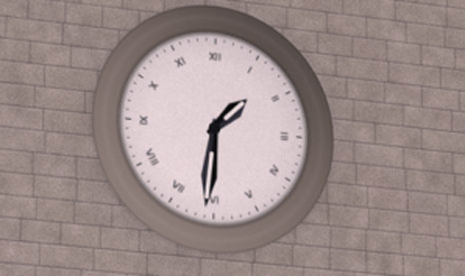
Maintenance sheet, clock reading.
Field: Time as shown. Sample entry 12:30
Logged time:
1:31
